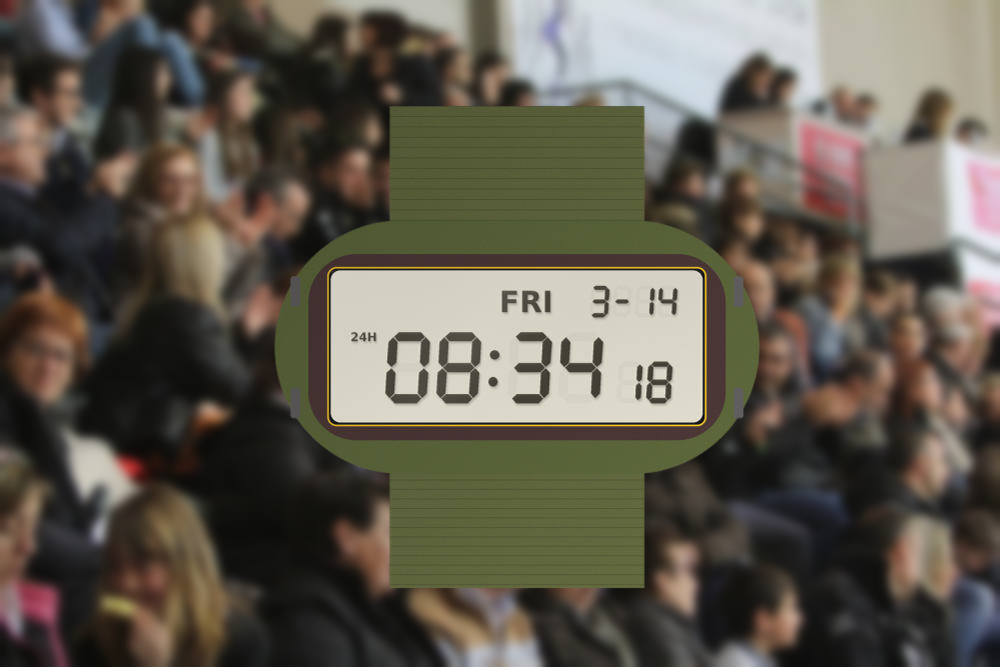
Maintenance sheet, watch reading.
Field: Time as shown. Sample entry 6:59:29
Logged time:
8:34:18
